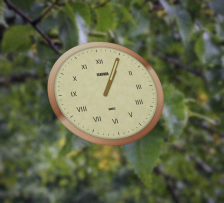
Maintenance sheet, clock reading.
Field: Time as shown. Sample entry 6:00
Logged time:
1:05
